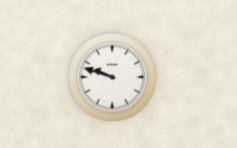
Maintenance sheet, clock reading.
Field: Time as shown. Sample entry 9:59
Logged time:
9:48
